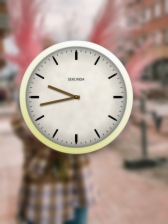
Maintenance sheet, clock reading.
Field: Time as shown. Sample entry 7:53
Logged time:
9:43
